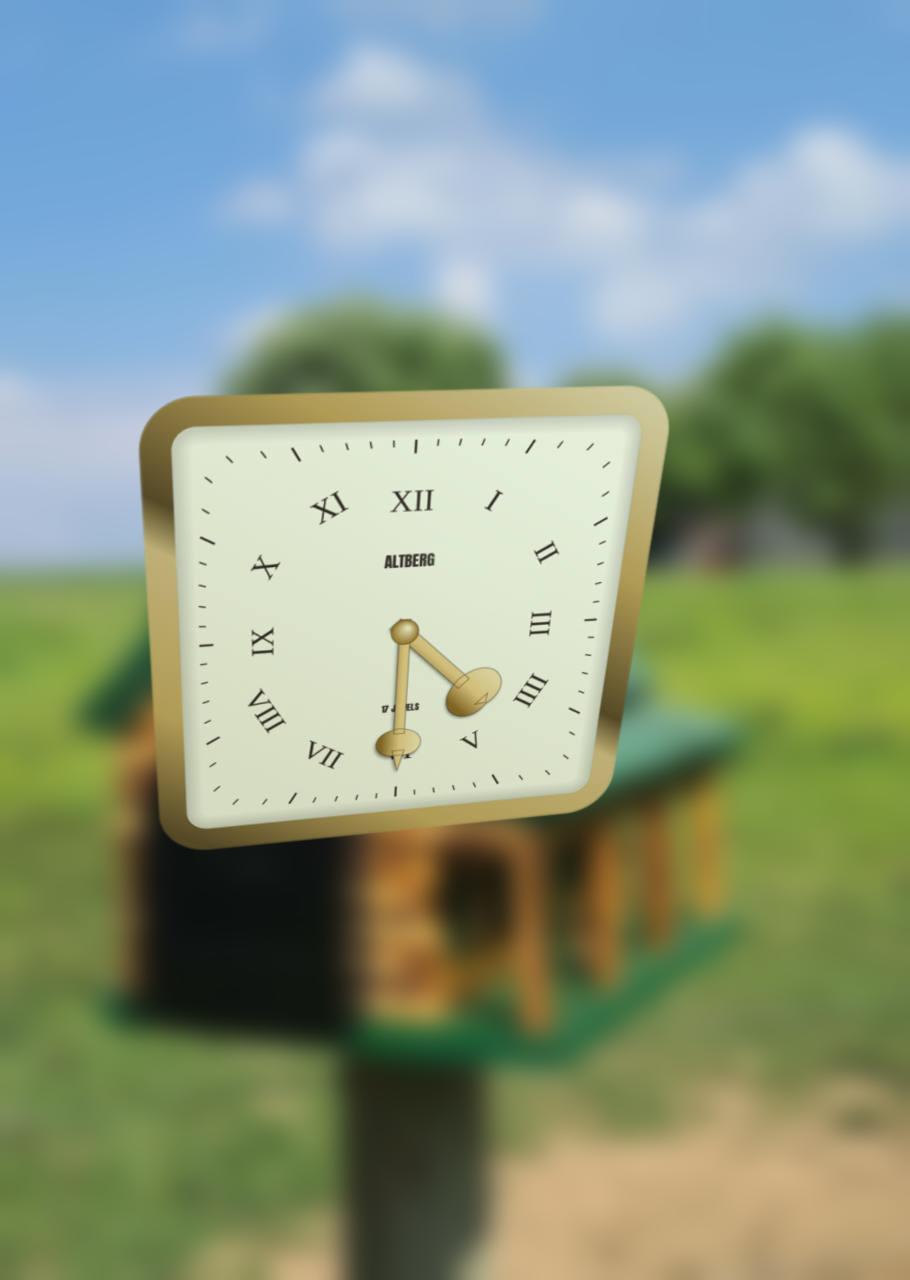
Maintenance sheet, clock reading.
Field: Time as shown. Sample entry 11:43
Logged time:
4:30
